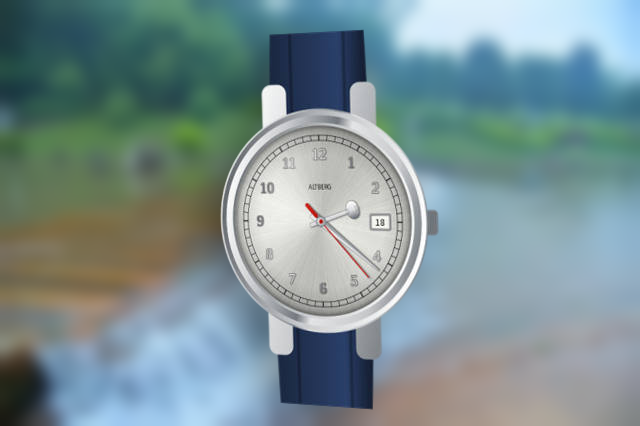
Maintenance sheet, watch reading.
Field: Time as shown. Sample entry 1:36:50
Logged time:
2:21:23
